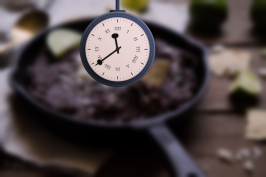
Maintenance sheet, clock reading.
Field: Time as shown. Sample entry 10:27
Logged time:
11:39
